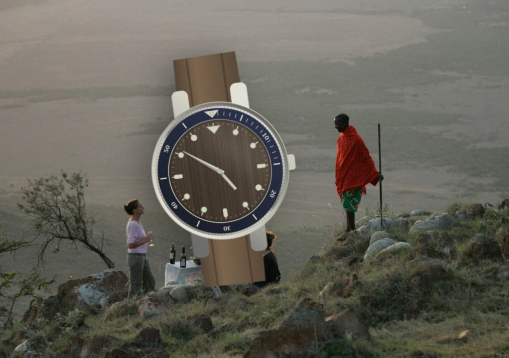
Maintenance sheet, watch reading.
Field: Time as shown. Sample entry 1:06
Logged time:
4:51
